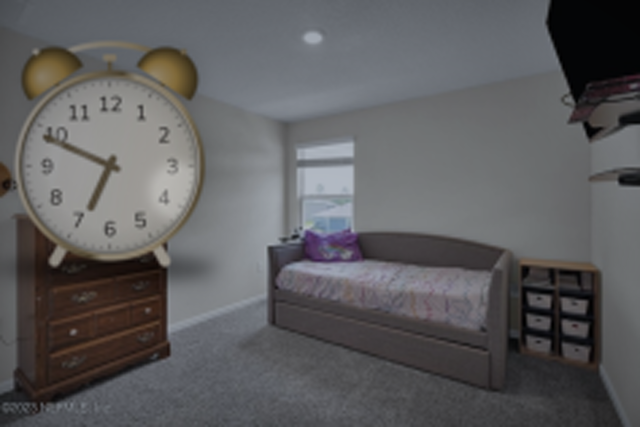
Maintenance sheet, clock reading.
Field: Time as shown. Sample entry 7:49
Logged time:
6:49
